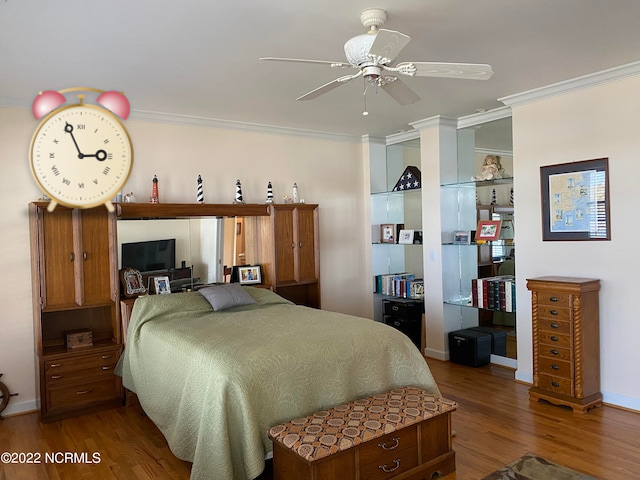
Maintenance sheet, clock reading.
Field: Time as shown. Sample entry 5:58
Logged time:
2:56
